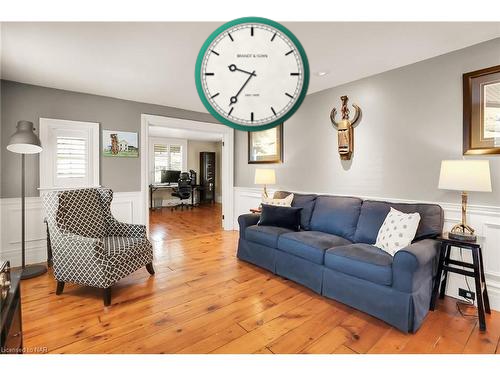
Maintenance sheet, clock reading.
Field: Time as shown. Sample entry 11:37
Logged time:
9:36
